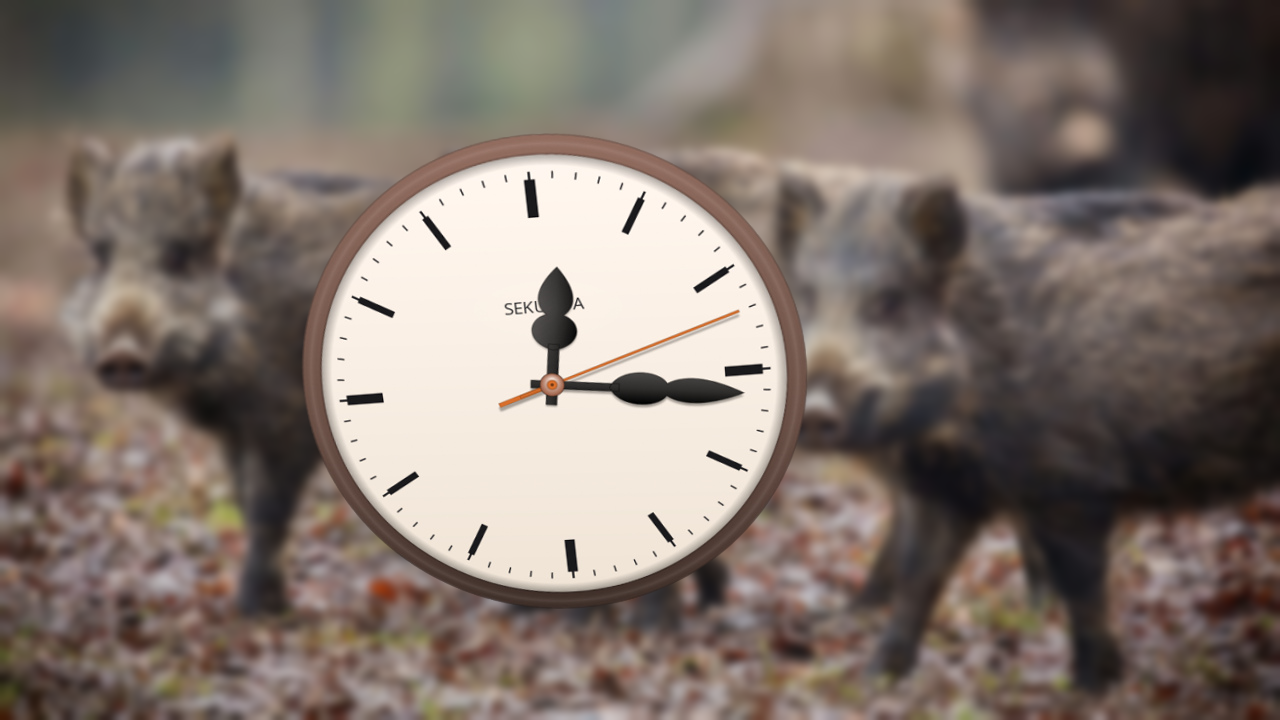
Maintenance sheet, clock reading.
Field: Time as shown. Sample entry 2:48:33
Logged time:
12:16:12
